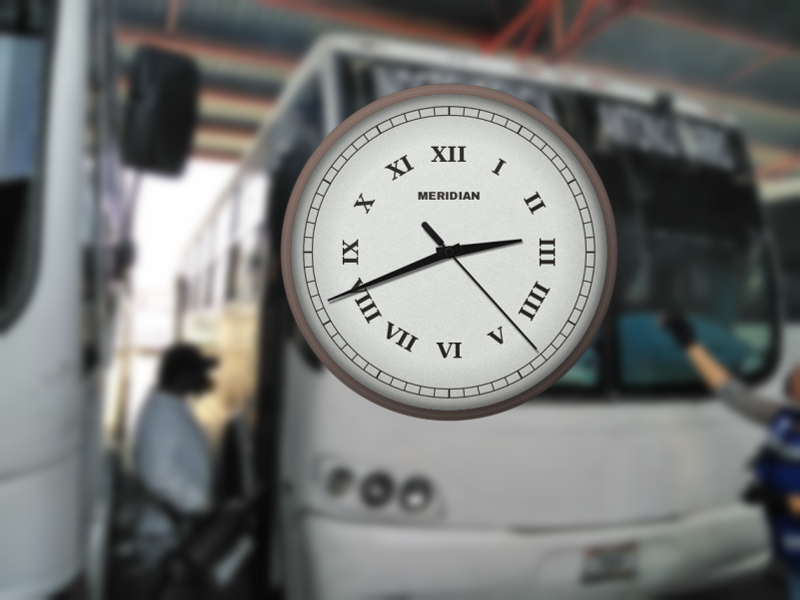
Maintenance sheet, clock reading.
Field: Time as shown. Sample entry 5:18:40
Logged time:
2:41:23
